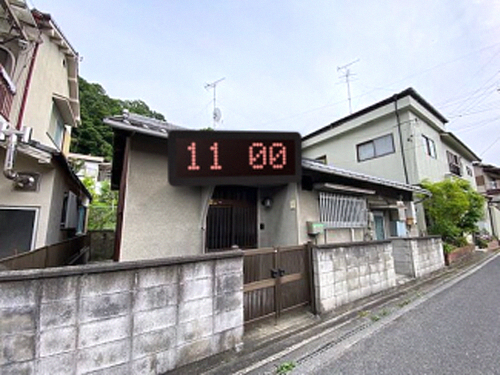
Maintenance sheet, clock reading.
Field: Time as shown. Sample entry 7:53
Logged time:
11:00
